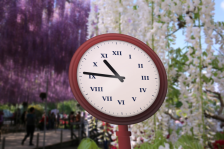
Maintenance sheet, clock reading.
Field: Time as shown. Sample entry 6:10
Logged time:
10:46
